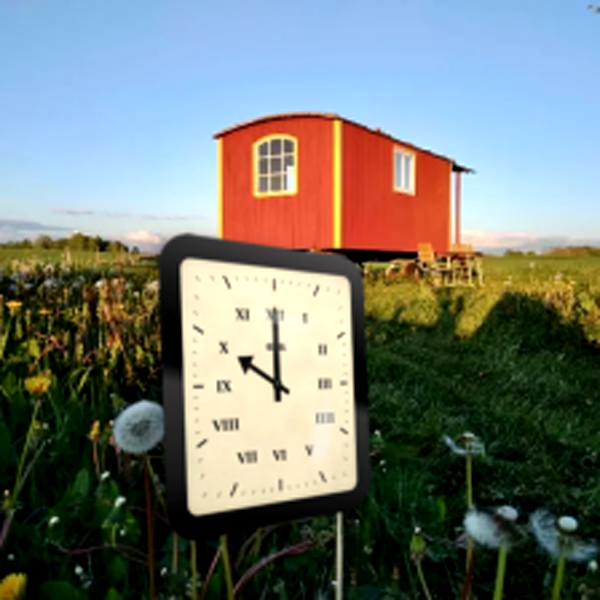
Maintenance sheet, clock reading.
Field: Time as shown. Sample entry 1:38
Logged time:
10:00
